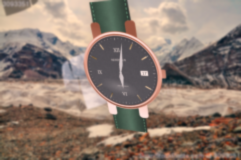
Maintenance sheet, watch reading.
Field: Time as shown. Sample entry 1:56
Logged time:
6:02
